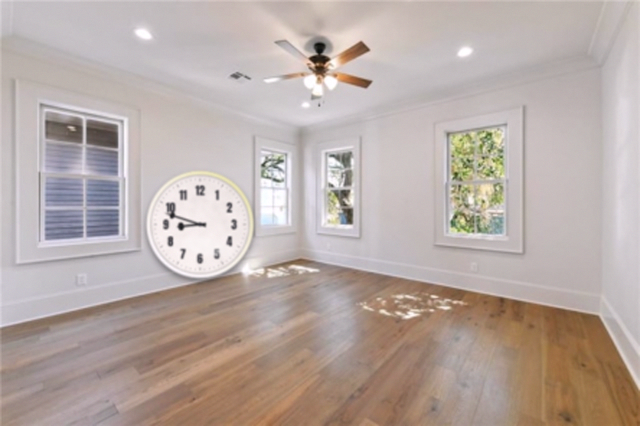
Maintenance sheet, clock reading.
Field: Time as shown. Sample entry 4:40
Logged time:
8:48
